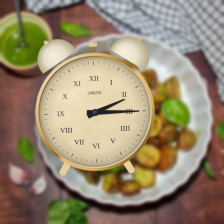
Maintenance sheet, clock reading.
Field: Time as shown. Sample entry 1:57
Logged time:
2:15
